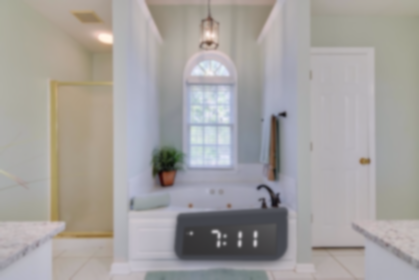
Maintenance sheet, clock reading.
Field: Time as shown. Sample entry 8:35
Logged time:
7:11
